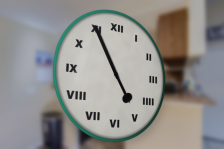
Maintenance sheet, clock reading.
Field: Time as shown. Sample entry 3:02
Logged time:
4:55
